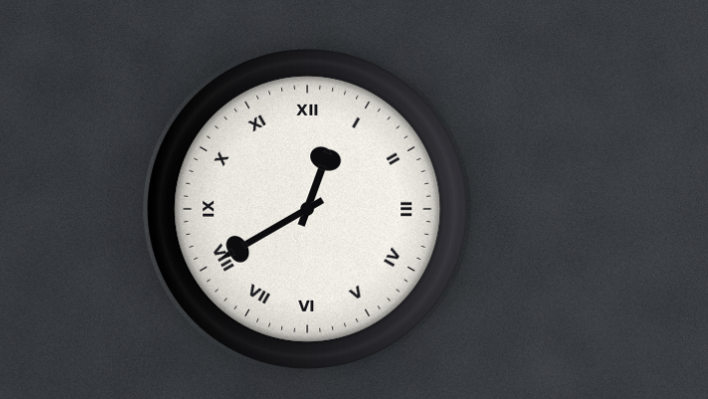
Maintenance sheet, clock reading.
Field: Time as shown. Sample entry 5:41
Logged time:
12:40
